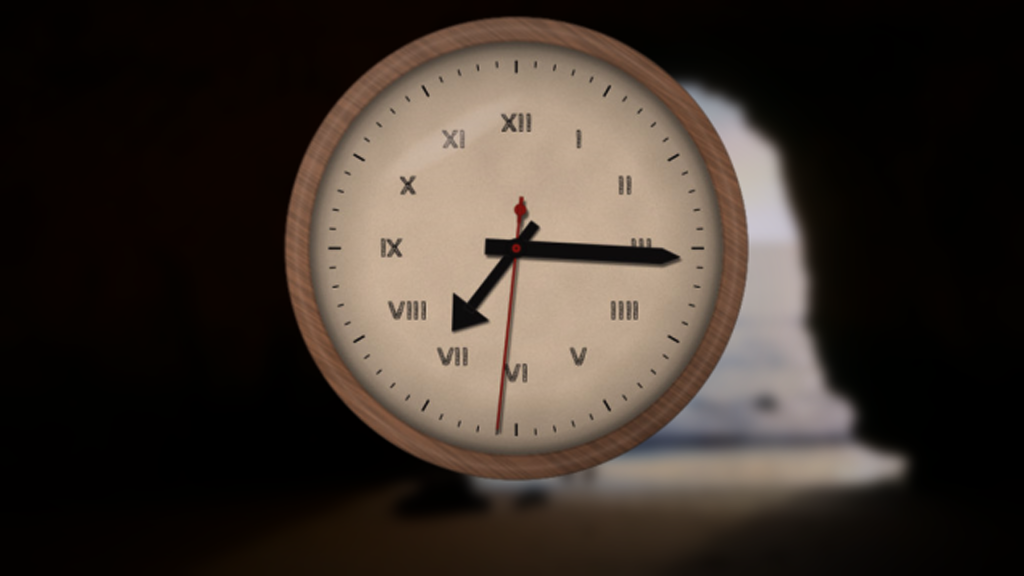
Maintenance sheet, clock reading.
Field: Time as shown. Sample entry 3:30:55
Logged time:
7:15:31
